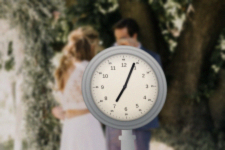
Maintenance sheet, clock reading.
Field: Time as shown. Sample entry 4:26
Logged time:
7:04
